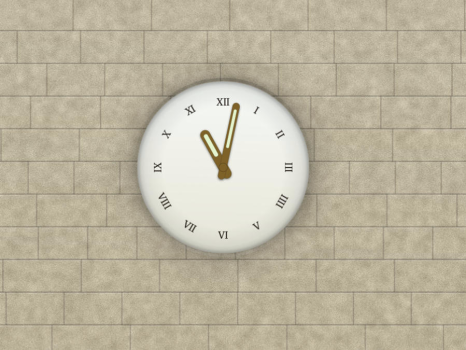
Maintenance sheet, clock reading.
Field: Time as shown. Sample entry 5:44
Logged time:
11:02
